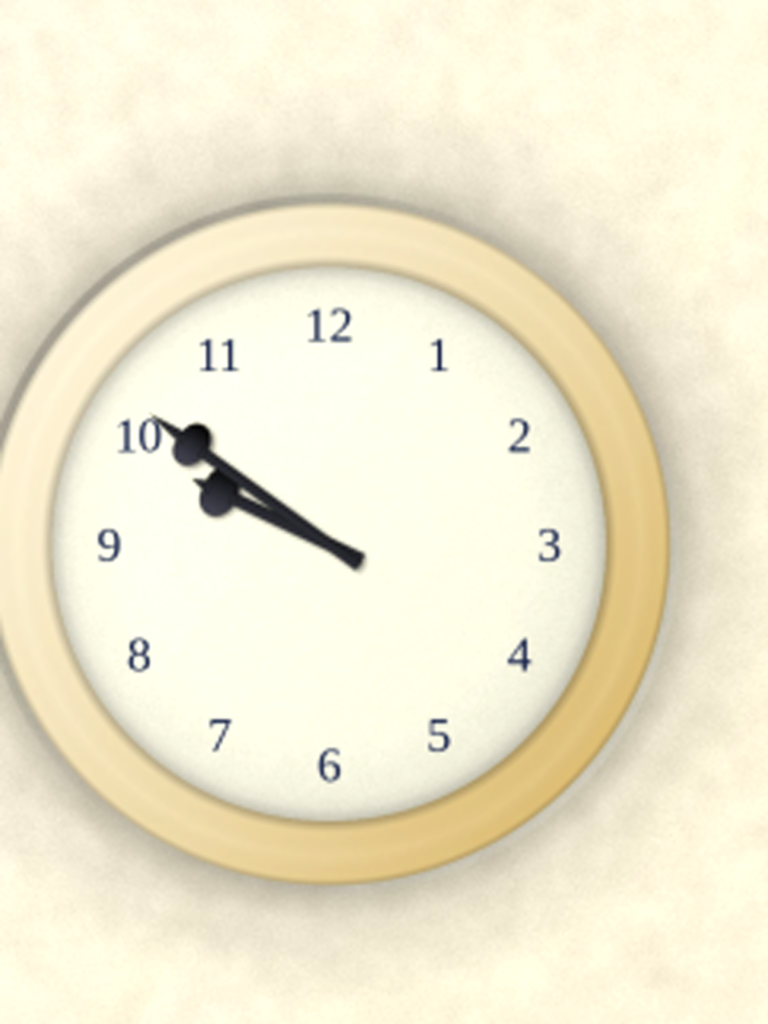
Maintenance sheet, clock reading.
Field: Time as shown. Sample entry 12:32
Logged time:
9:51
